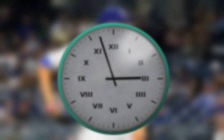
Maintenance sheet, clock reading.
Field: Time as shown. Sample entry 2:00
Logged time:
2:57
